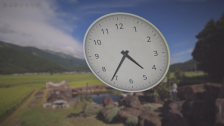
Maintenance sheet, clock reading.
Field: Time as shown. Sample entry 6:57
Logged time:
4:36
